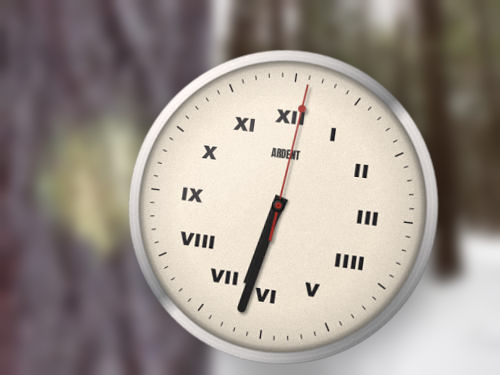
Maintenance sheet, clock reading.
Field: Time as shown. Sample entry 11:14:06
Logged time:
6:32:01
